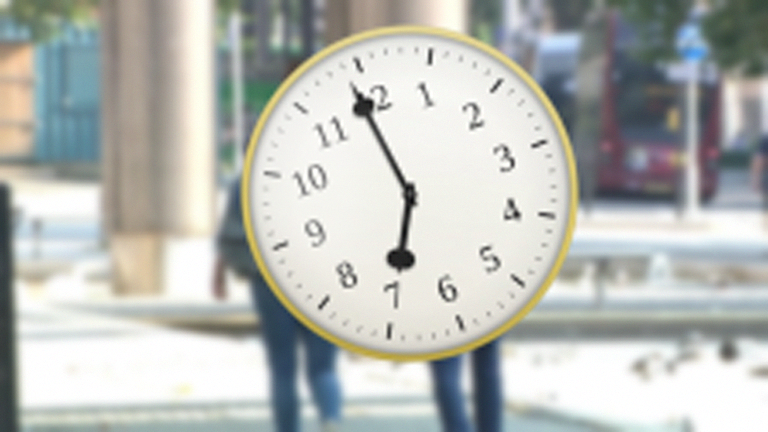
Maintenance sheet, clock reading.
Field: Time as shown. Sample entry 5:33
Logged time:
6:59
